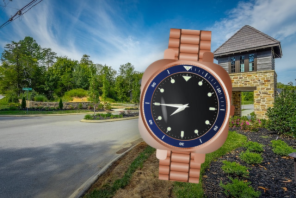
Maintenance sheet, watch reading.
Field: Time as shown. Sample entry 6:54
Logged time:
7:45
